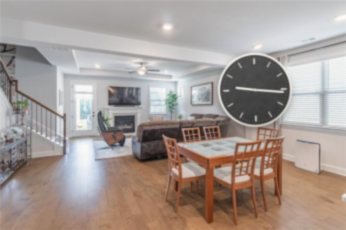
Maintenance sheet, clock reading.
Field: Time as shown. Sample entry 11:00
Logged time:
9:16
